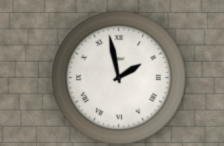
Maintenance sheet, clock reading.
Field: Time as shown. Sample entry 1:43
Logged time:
1:58
